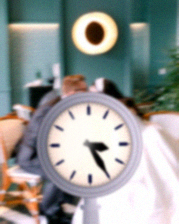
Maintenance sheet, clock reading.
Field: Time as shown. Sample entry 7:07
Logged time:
3:25
